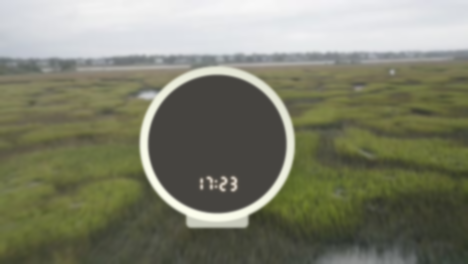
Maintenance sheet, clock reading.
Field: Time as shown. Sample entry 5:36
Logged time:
17:23
